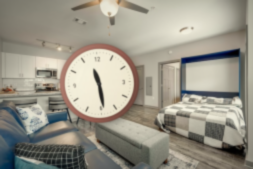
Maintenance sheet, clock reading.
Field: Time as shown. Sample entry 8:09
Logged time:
11:29
